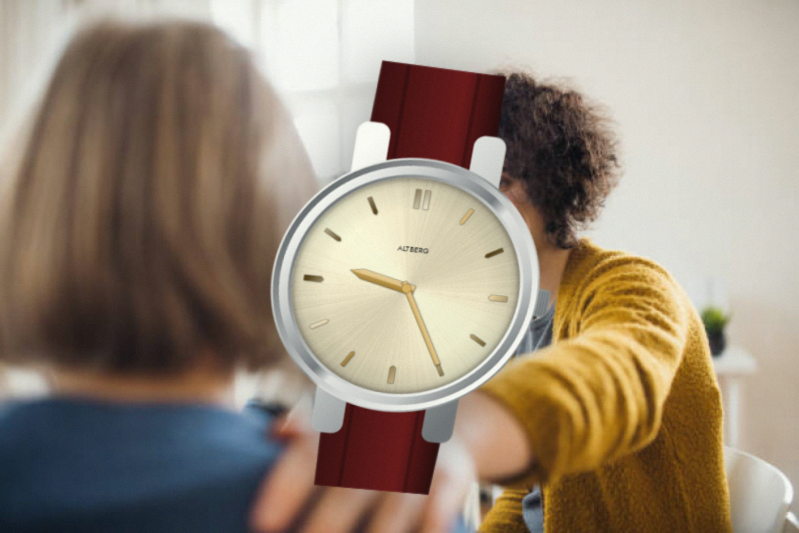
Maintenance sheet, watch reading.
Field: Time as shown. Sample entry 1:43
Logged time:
9:25
